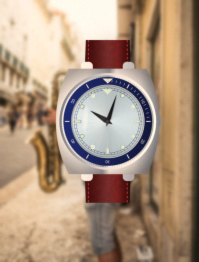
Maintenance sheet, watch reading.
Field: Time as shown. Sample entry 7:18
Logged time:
10:03
